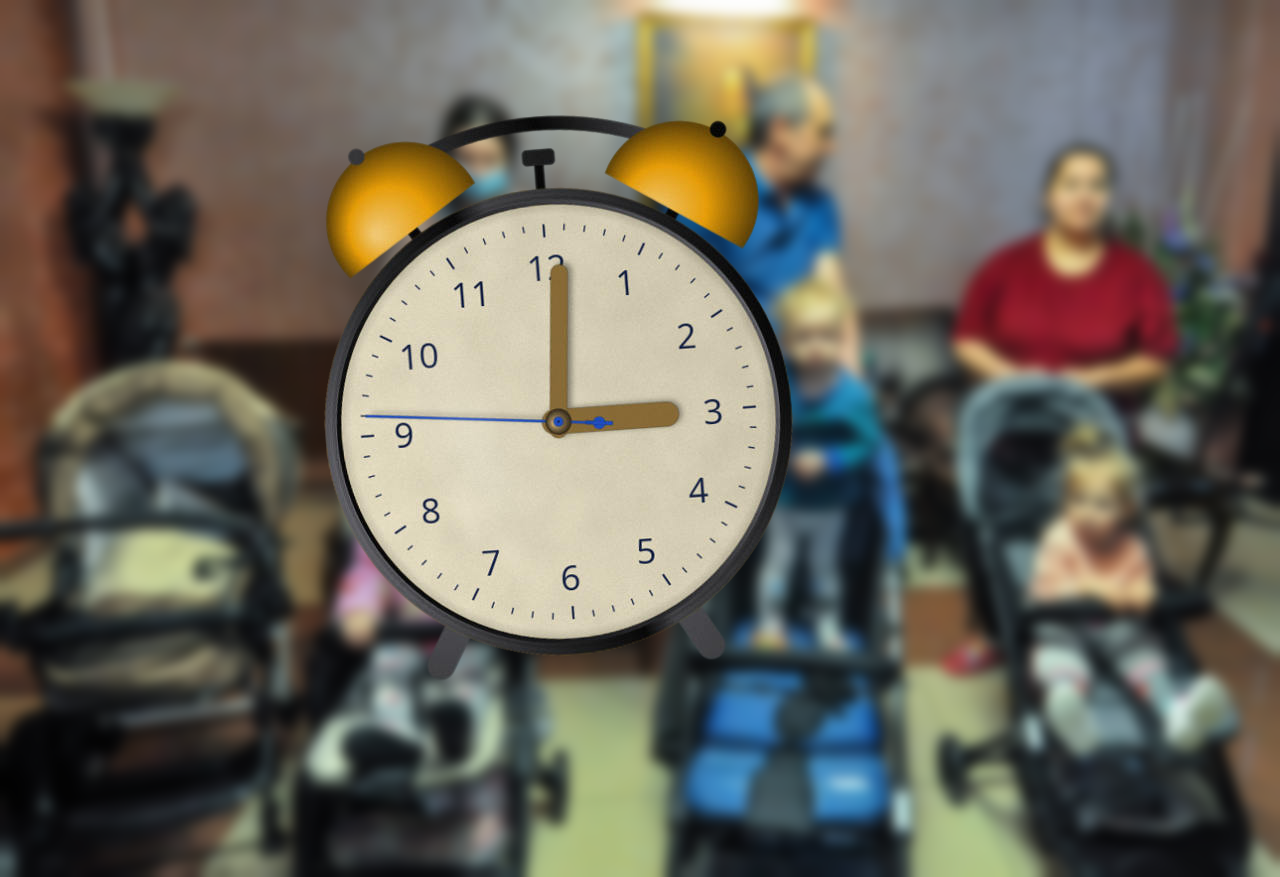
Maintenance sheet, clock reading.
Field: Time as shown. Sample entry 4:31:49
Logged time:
3:00:46
